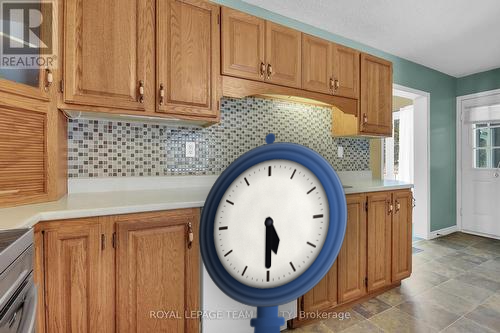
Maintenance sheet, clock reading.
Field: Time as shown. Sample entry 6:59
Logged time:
5:30
